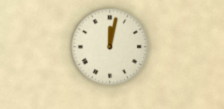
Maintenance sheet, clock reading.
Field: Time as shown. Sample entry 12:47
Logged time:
12:02
